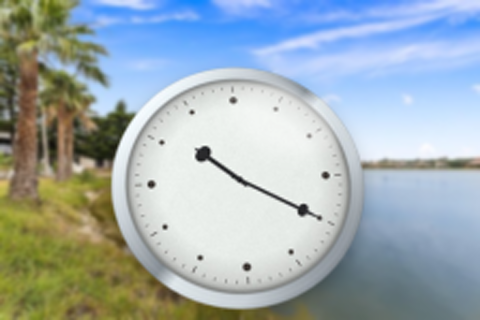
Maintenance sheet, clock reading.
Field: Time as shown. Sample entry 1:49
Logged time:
10:20
